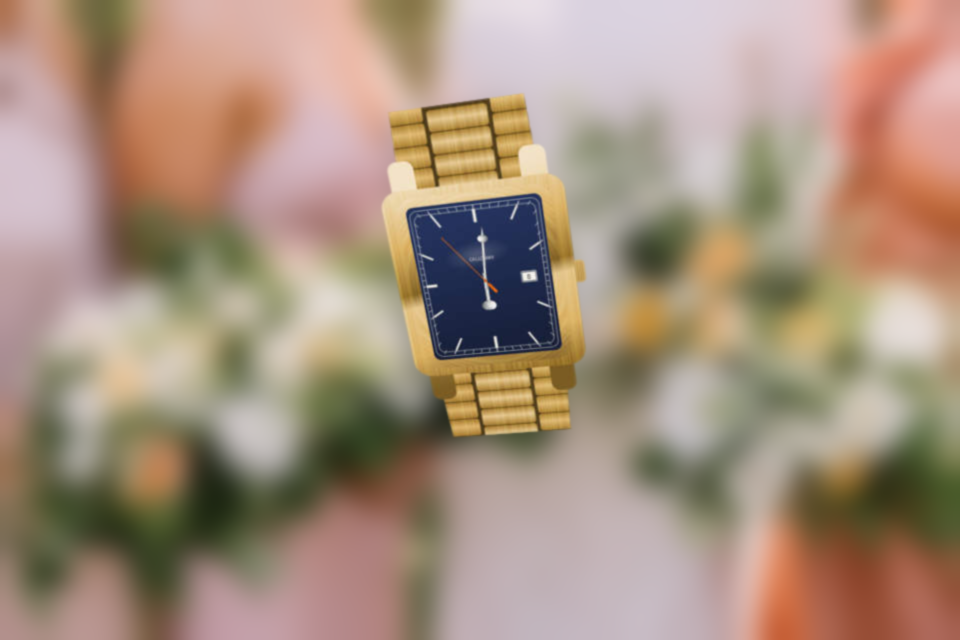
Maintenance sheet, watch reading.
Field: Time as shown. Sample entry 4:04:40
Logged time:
6:00:54
